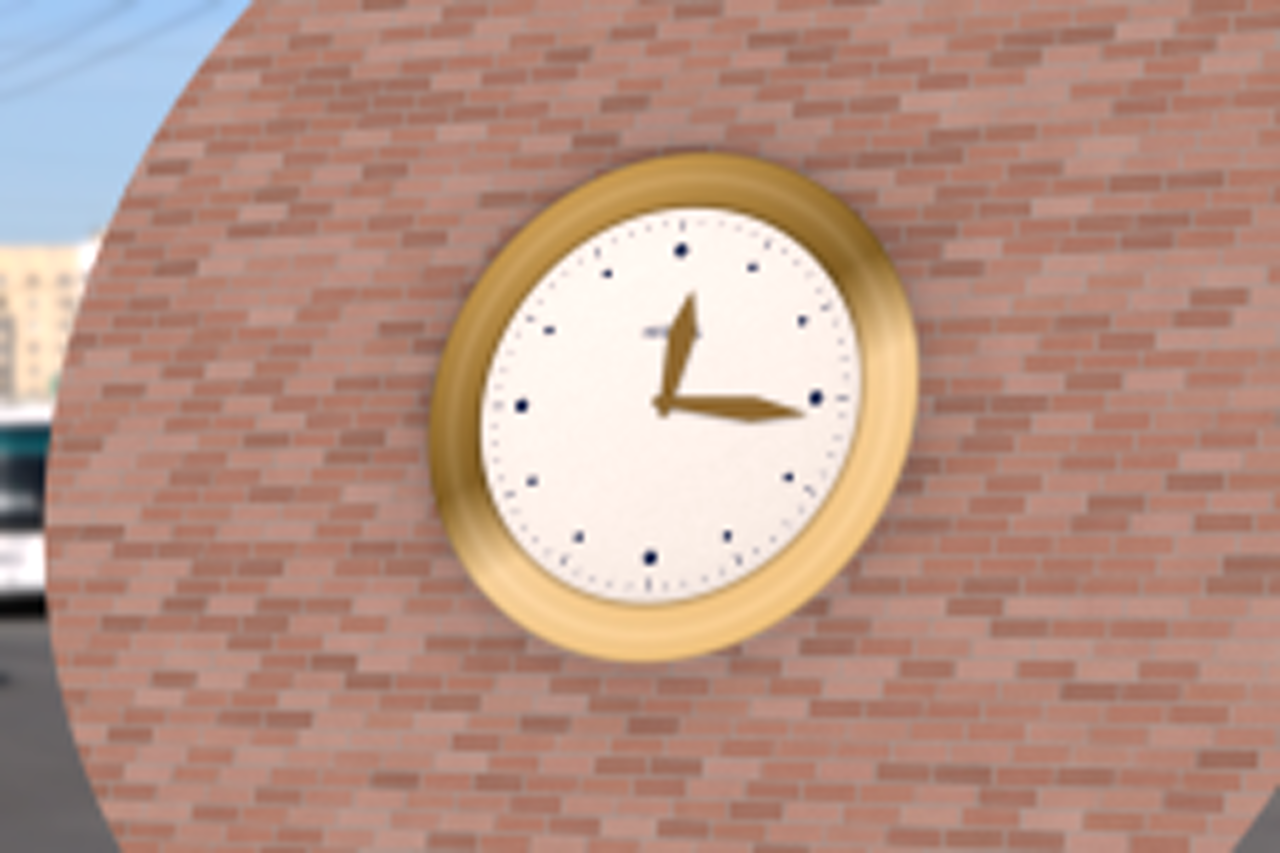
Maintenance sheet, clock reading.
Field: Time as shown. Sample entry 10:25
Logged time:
12:16
